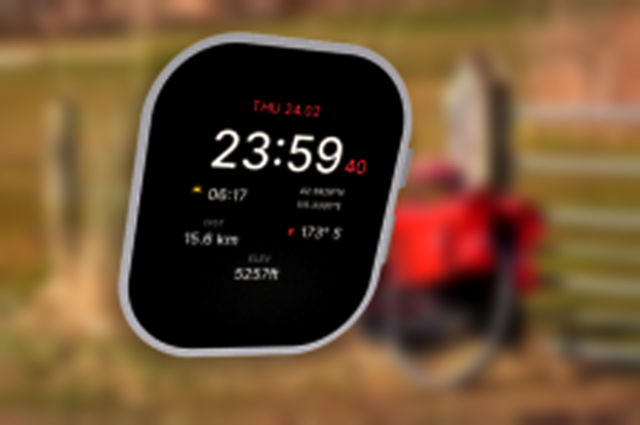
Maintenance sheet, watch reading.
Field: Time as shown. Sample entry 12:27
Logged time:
23:59
